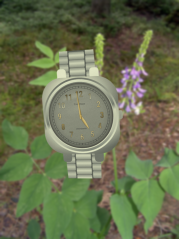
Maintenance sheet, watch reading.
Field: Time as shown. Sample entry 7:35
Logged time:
4:59
